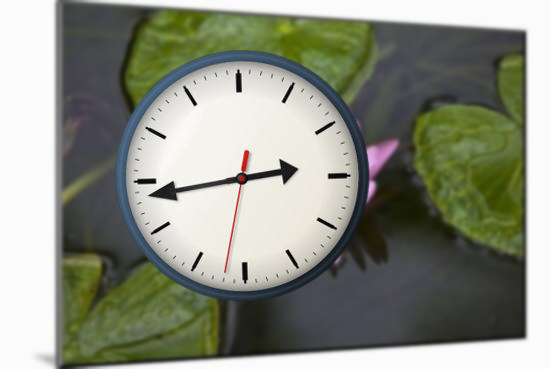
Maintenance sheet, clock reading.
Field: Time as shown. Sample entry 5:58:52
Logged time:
2:43:32
